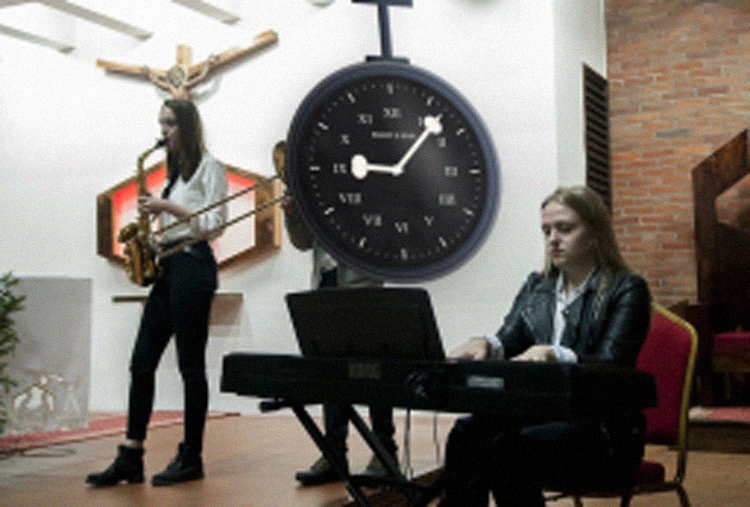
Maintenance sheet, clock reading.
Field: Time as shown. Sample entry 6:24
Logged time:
9:07
